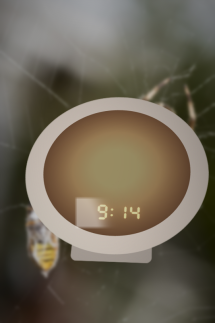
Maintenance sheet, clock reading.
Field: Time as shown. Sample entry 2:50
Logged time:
9:14
